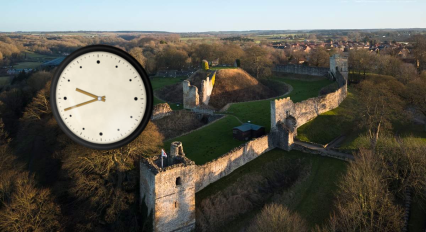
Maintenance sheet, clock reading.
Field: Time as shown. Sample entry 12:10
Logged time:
9:42
